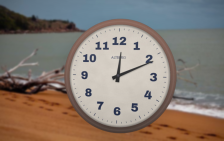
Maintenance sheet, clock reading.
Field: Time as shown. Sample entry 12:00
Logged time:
12:11
